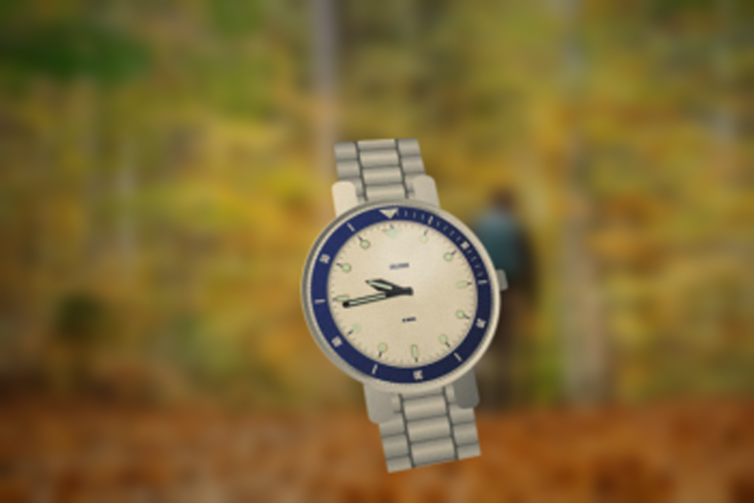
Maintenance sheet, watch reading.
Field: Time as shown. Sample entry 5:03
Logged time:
9:44
